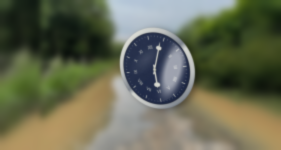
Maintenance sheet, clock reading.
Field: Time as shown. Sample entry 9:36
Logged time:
6:04
